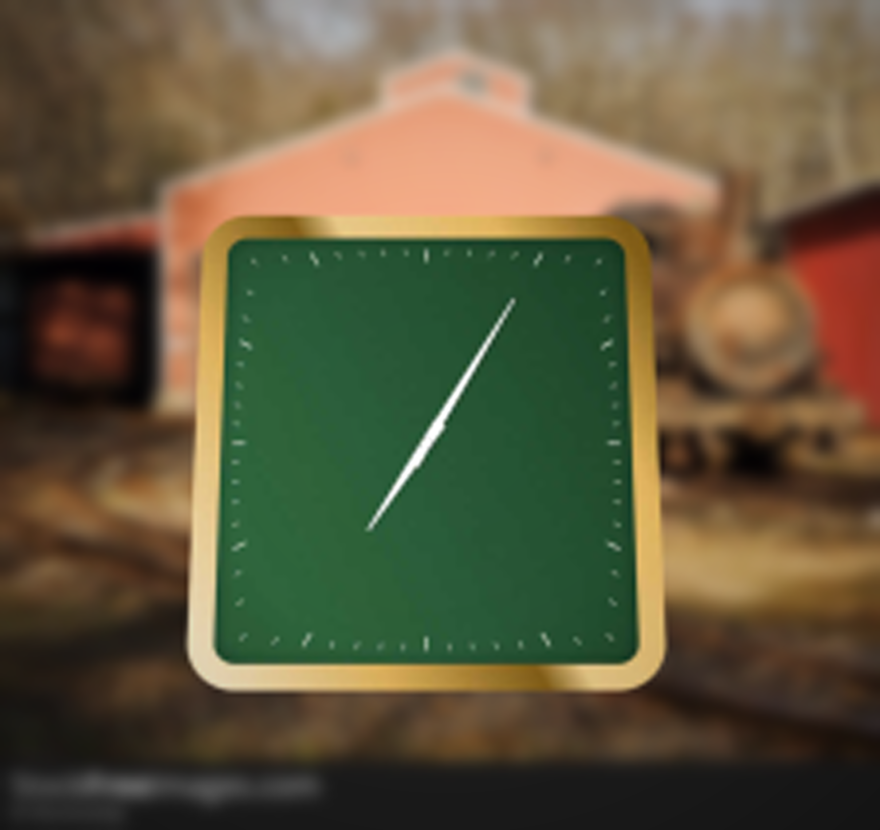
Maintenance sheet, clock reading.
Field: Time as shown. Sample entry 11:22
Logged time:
7:05
